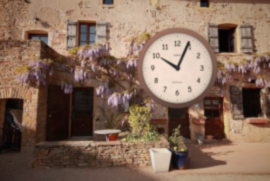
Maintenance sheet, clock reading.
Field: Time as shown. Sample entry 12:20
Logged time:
10:04
